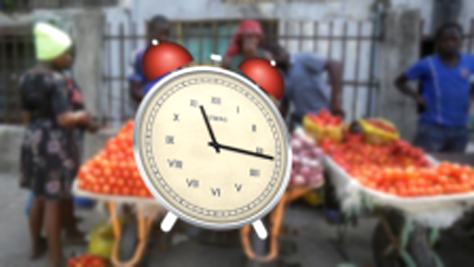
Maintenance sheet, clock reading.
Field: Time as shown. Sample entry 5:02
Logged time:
11:16
